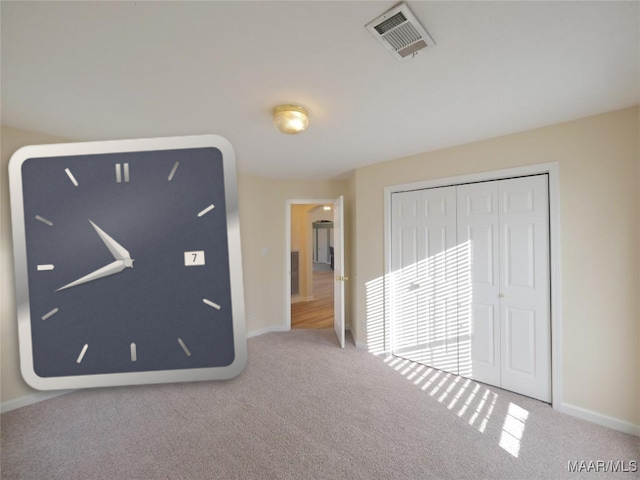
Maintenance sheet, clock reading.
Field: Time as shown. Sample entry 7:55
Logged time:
10:42
